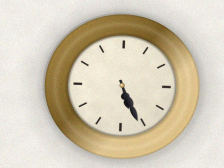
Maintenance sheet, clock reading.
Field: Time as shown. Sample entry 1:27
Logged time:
5:26
